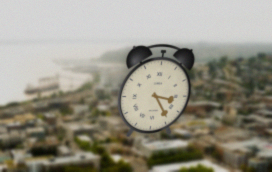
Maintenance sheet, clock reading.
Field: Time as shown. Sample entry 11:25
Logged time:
3:24
